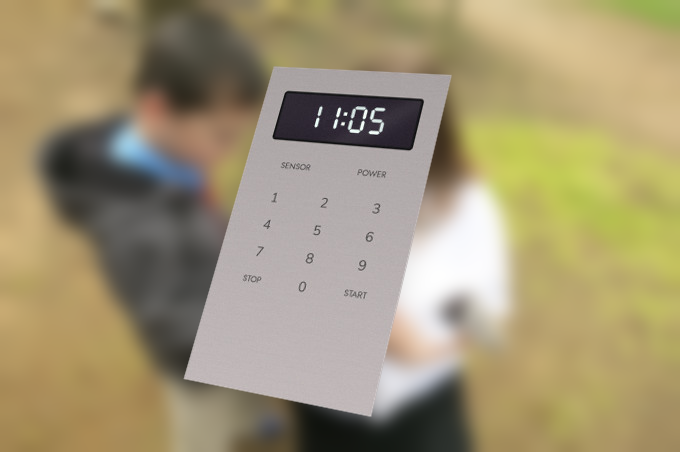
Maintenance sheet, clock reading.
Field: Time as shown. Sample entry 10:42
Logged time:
11:05
